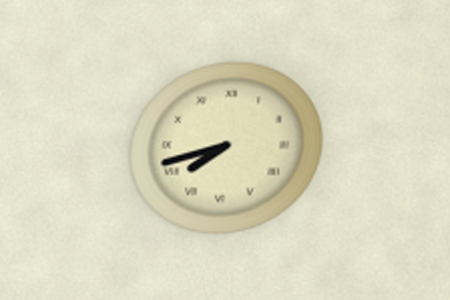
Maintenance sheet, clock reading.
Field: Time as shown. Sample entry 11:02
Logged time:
7:42
